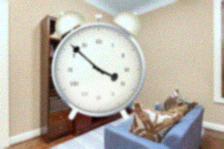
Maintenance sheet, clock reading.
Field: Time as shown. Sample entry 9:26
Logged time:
3:52
